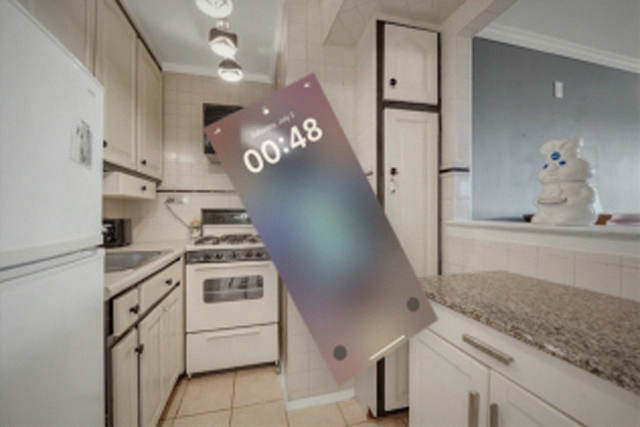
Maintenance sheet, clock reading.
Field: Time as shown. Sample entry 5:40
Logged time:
0:48
